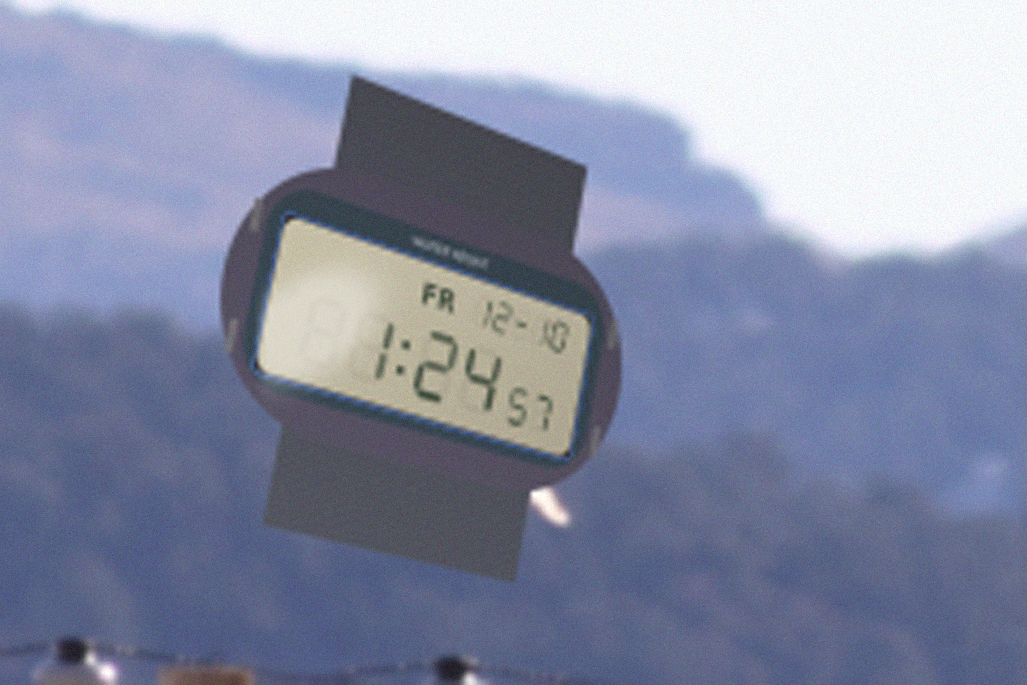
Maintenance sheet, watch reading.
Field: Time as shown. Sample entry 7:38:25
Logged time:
1:24:57
